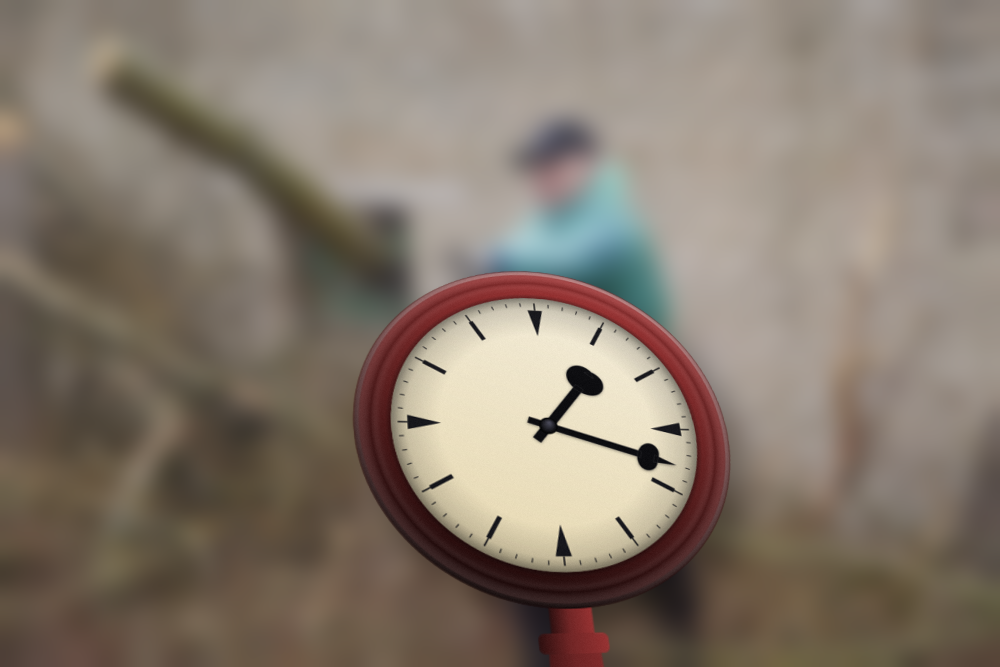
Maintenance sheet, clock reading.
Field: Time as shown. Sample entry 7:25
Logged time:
1:18
